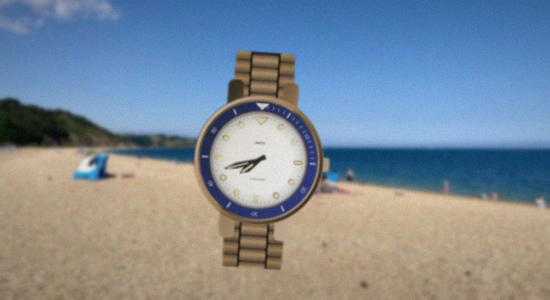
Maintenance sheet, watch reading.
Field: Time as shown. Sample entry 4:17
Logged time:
7:42
